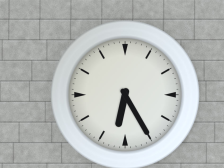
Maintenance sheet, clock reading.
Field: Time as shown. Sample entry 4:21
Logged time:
6:25
